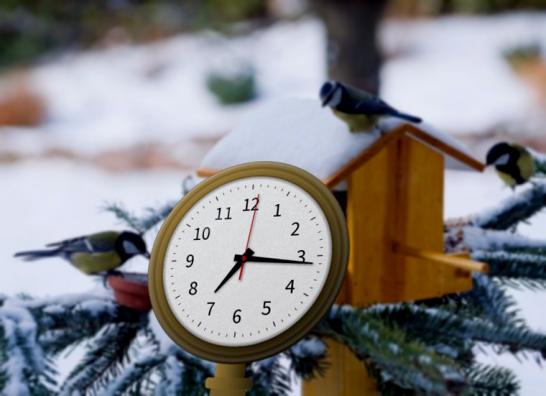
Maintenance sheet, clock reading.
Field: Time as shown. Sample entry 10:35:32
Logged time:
7:16:01
